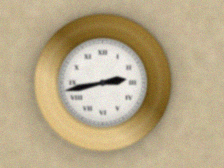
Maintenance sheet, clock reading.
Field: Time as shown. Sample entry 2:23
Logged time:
2:43
